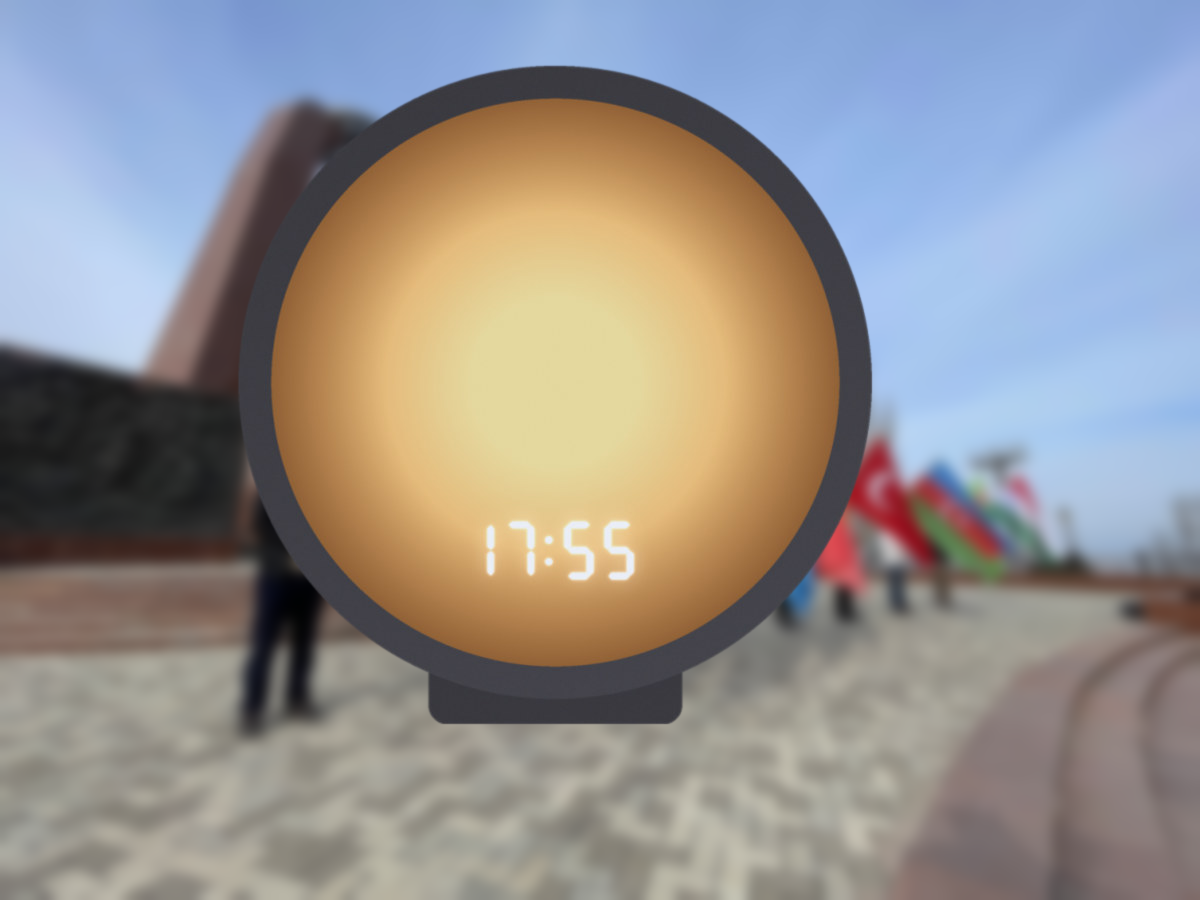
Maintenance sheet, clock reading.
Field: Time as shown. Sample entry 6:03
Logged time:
17:55
